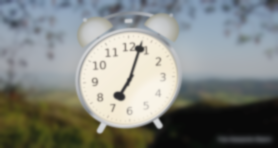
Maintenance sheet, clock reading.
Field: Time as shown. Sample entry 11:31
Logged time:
7:03
